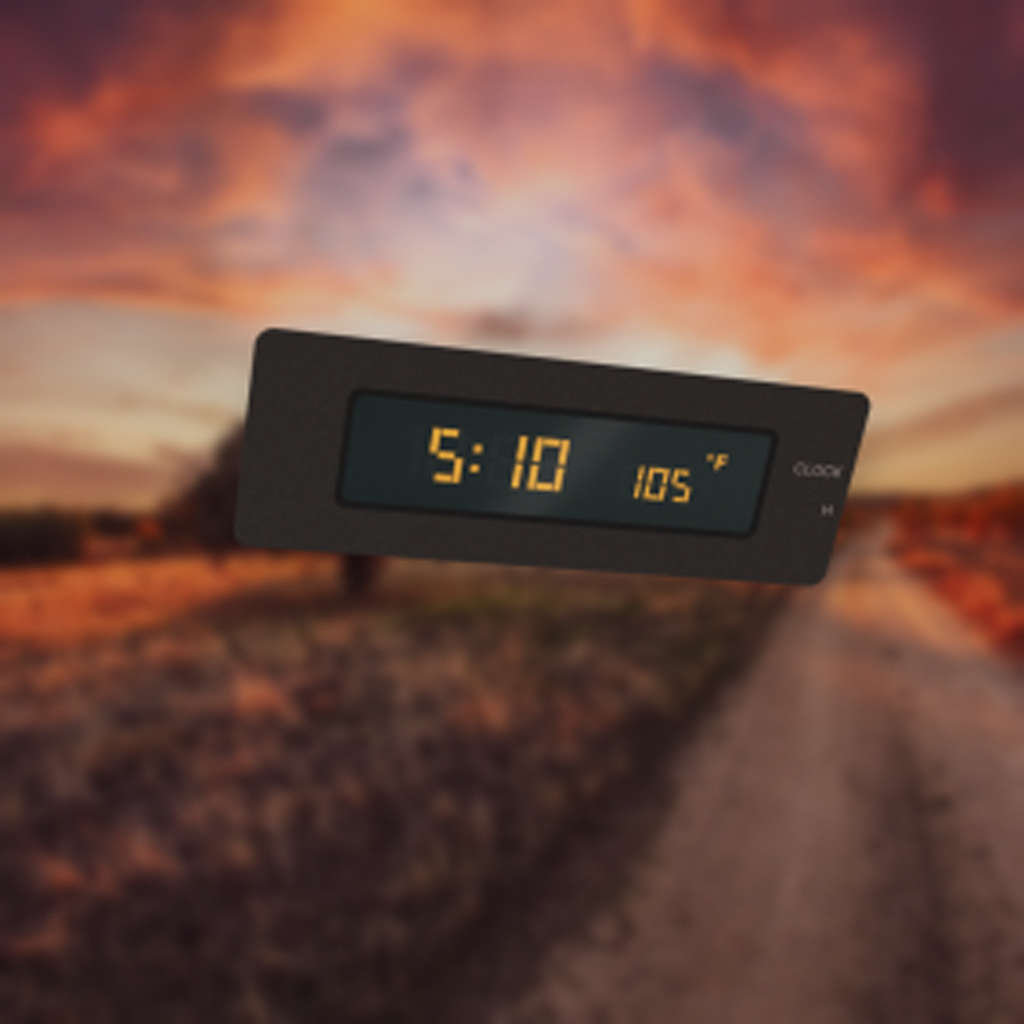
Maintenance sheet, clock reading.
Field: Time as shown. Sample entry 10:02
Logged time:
5:10
